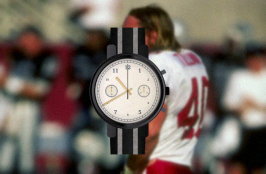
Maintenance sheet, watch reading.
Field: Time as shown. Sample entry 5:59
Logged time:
10:40
